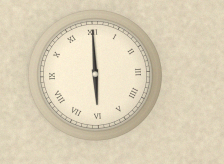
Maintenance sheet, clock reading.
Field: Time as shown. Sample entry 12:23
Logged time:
6:00
